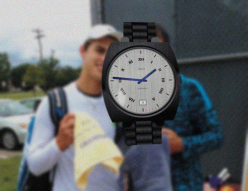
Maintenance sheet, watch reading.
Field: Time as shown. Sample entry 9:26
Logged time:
1:46
